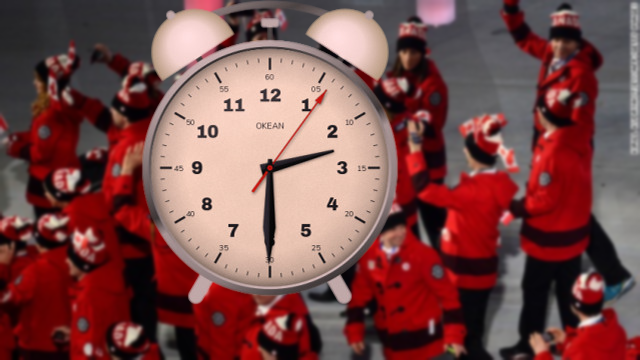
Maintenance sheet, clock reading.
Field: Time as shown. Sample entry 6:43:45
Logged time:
2:30:06
